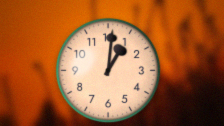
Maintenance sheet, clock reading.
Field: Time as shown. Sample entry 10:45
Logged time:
1:01
